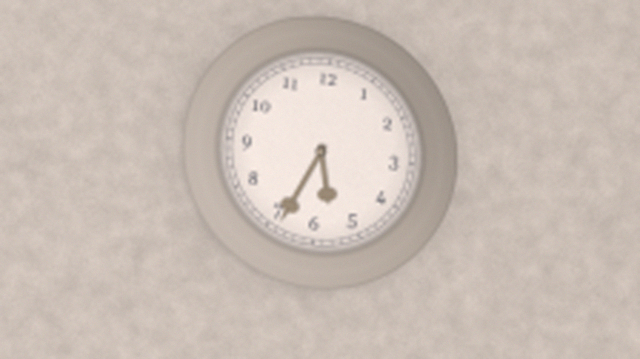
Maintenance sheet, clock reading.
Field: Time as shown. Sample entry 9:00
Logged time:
5:34
